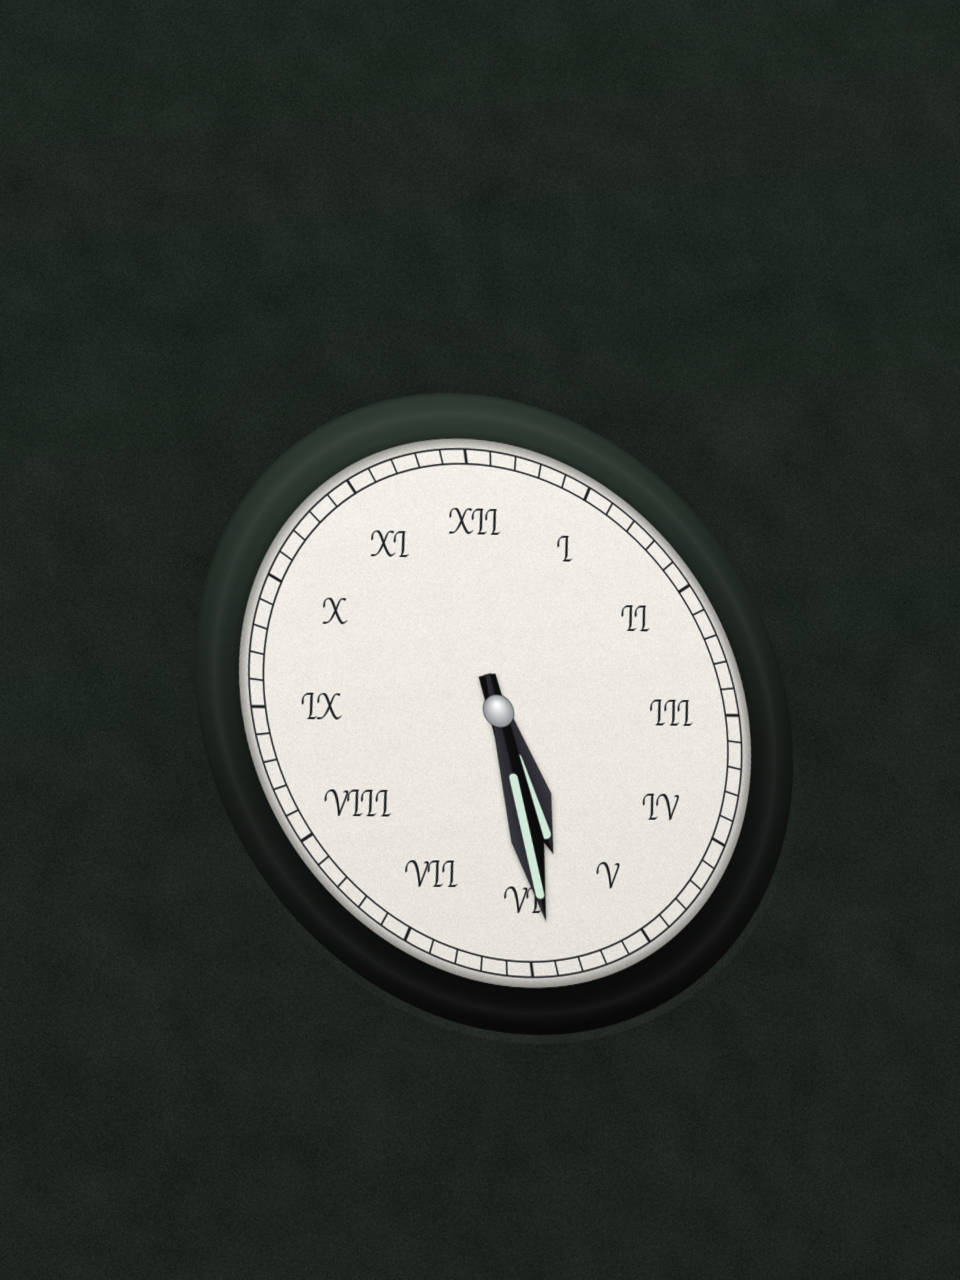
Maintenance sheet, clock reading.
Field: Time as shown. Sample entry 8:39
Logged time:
5:29
